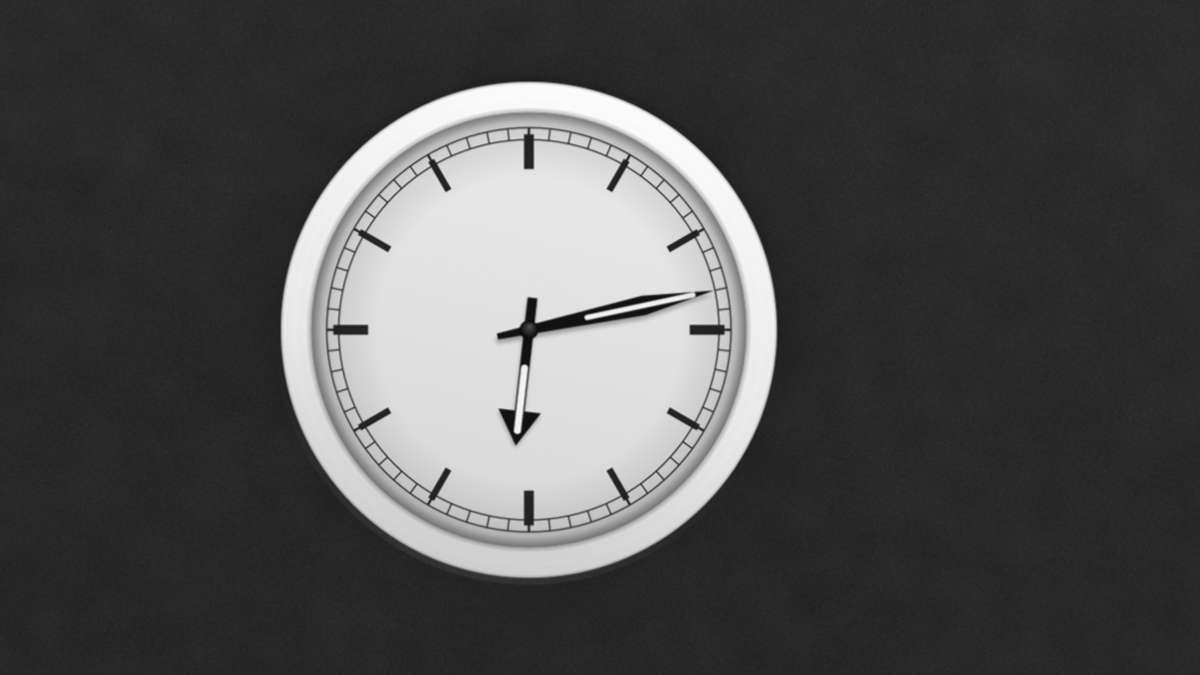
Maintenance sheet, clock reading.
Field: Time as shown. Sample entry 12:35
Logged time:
6:13
